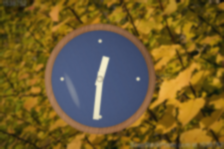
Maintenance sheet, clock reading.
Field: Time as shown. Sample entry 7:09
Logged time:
12:31
